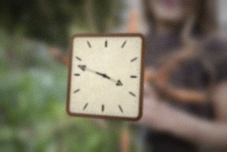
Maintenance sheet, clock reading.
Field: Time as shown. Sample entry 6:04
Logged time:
3:48
